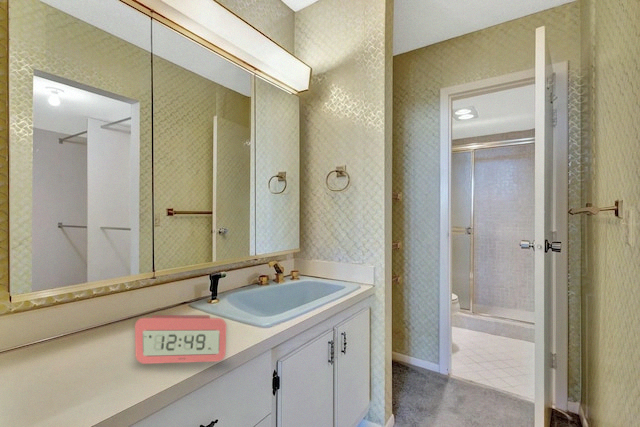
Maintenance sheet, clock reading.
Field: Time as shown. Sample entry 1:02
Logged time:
12:49
